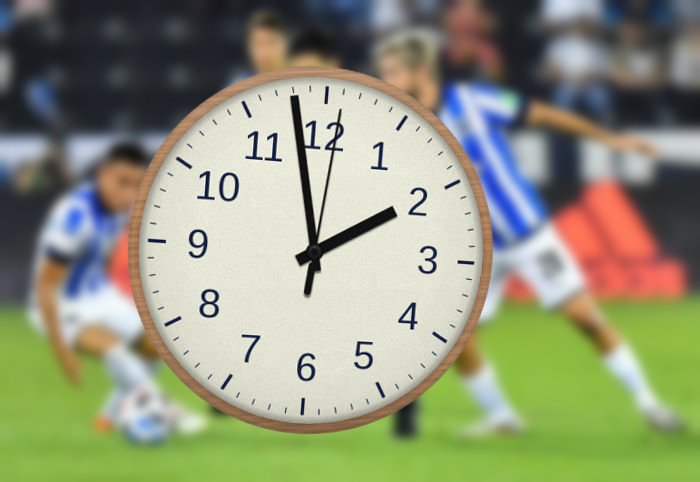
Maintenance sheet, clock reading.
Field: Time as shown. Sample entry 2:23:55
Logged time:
1:58:01
